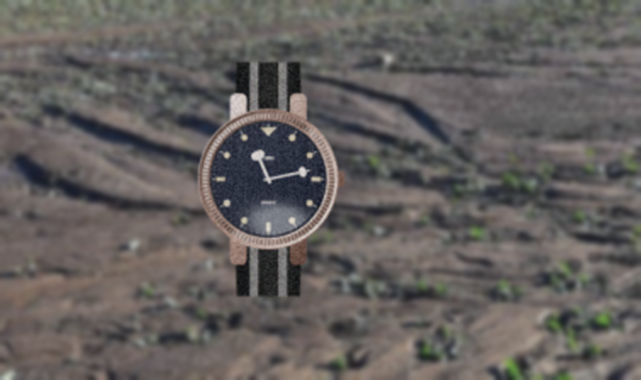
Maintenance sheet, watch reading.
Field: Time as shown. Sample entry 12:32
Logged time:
11:13
